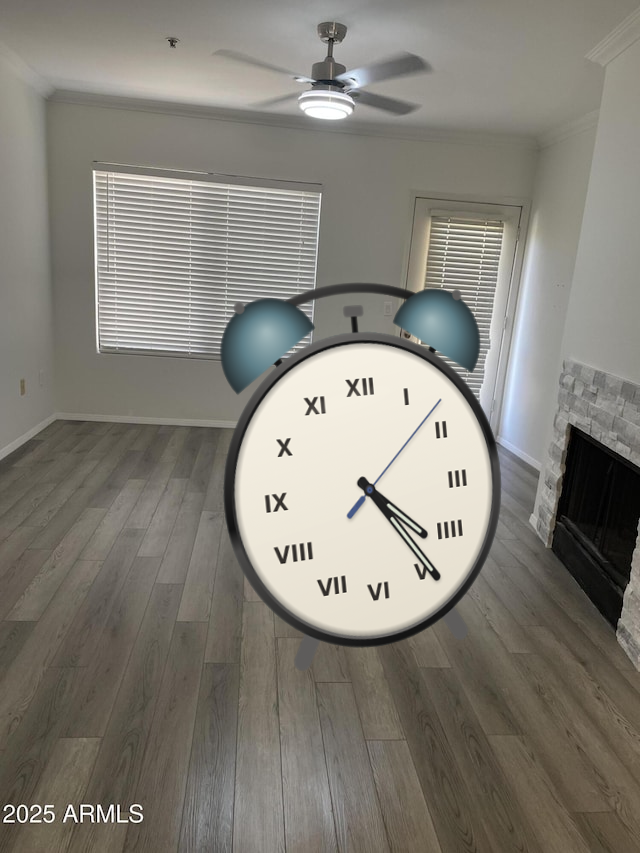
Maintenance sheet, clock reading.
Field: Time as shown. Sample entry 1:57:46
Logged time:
4:24:08
